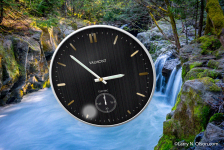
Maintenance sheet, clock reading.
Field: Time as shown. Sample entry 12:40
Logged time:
2:53
